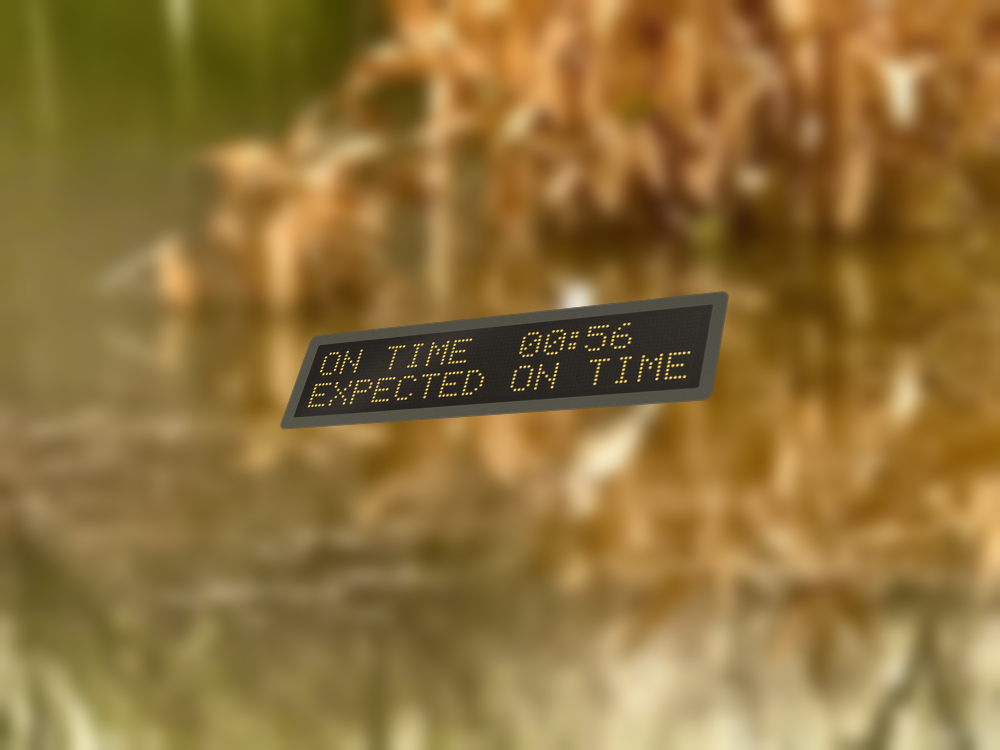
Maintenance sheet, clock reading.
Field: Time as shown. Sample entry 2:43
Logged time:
0:56
